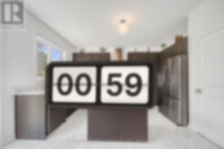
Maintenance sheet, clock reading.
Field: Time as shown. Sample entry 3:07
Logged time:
0:59
